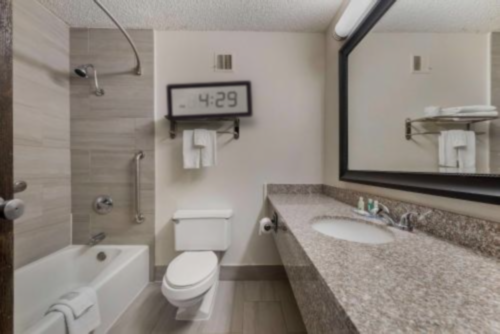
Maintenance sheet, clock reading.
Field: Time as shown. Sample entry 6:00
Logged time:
4:29
